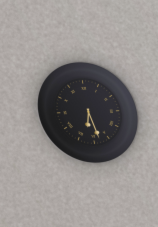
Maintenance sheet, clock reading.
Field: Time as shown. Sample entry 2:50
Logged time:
6:28
